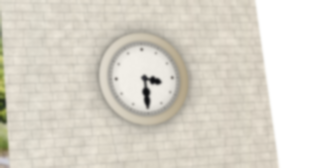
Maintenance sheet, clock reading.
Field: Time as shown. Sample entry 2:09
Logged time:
3:30
